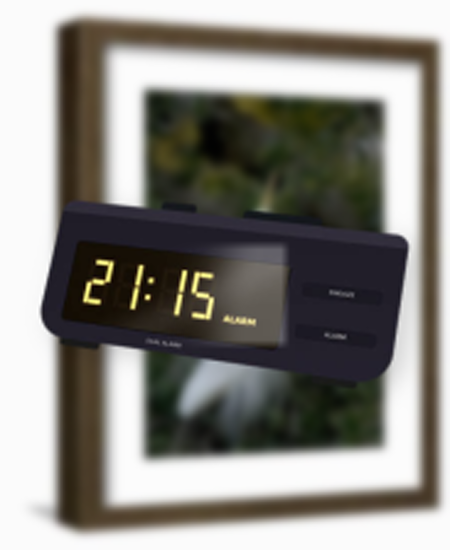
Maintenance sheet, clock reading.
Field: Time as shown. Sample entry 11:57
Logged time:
21:15
